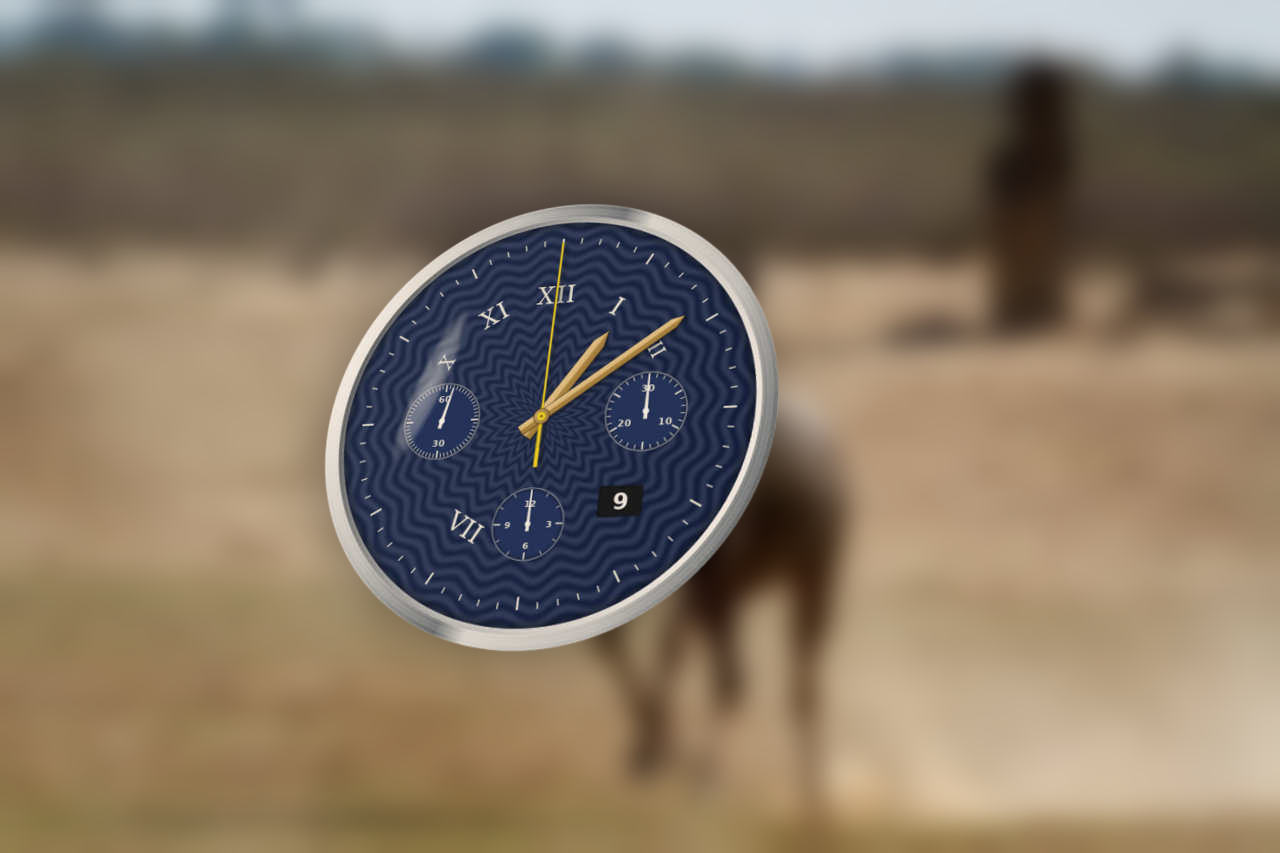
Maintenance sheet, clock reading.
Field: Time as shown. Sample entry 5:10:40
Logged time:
1:09:02
